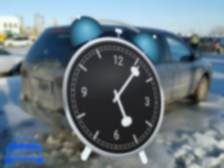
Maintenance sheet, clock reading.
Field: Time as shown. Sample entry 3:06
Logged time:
5:06
